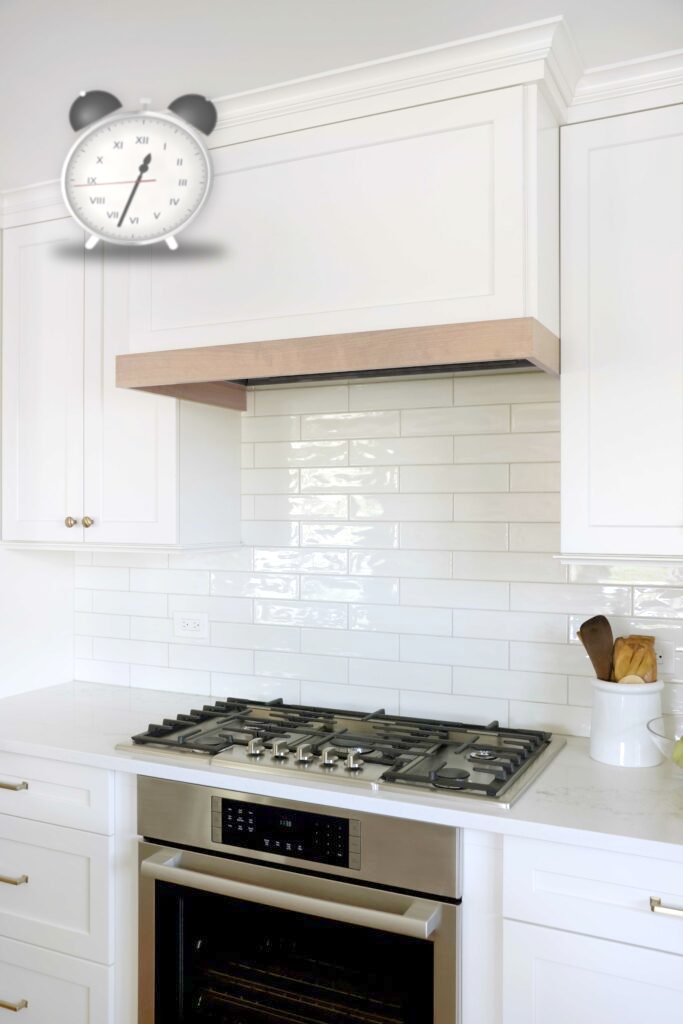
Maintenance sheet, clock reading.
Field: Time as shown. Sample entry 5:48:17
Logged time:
12:32:44
